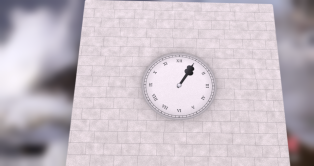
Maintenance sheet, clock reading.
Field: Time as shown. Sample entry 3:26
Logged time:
1:05
